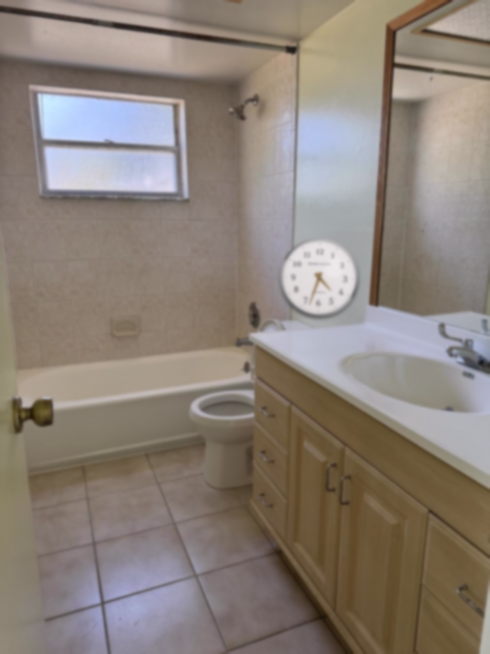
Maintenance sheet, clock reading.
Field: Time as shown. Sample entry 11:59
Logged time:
4:33
